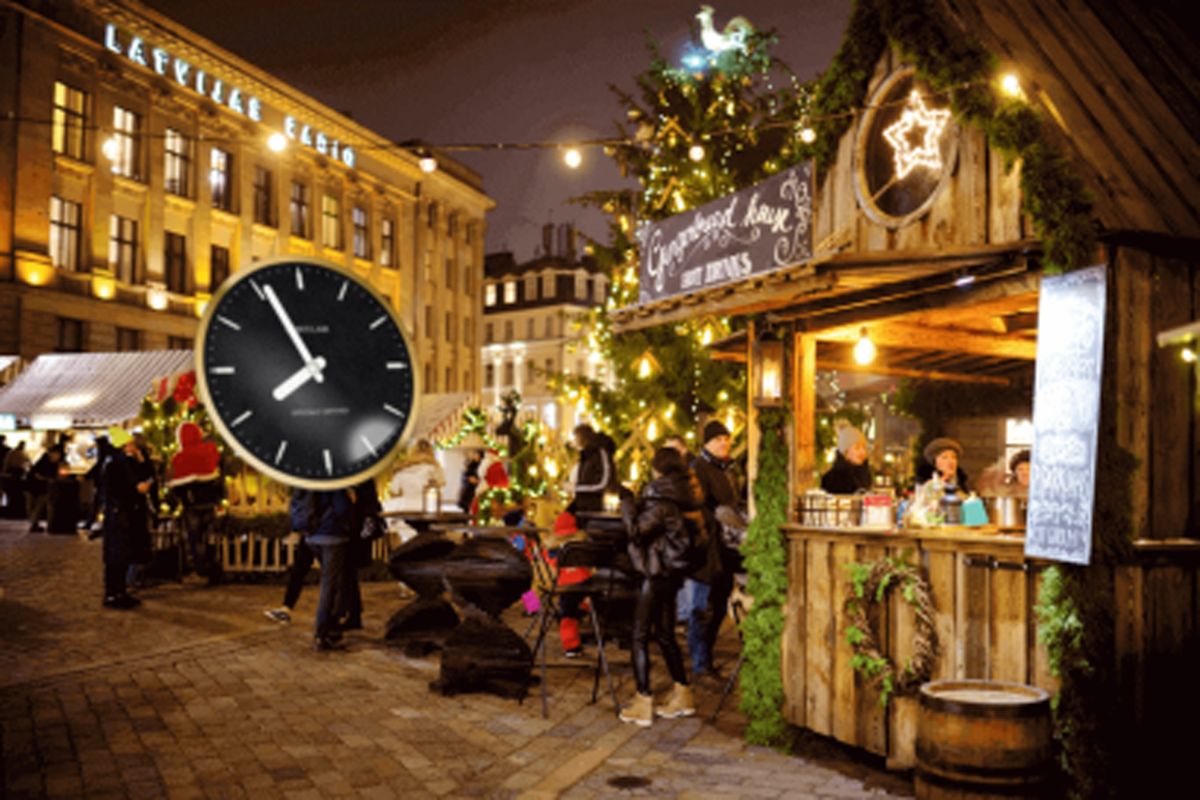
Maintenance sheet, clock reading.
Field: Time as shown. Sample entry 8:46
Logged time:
7:56
